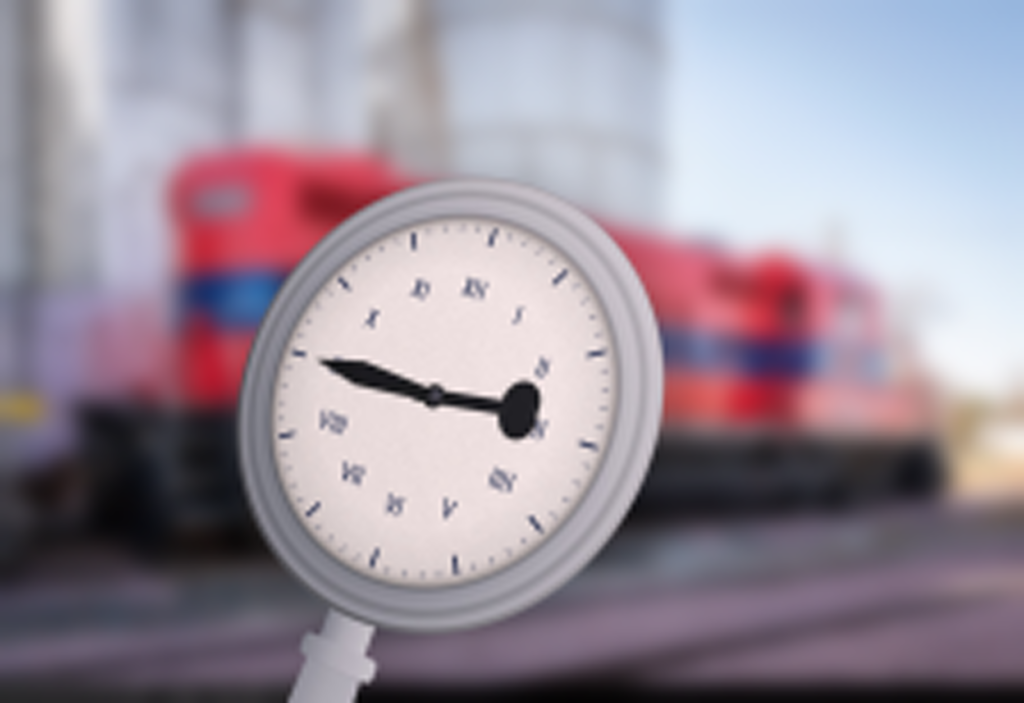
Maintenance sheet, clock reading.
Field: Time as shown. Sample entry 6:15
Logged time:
2:45
